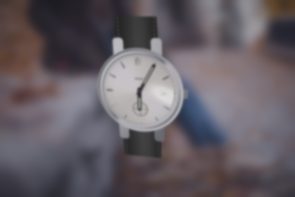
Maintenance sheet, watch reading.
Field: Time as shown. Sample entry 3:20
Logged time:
6:05
